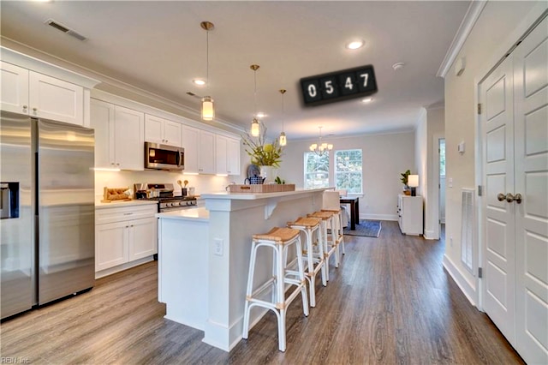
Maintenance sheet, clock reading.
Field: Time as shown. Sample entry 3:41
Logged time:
5:47
